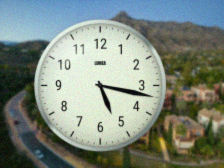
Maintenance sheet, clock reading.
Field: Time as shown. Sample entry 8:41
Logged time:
5:17
